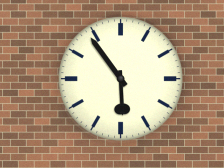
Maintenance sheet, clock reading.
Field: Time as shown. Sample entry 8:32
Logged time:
5:54
